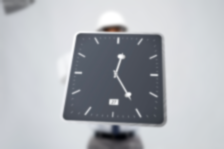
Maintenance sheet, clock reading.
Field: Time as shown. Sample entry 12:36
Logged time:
12:25
